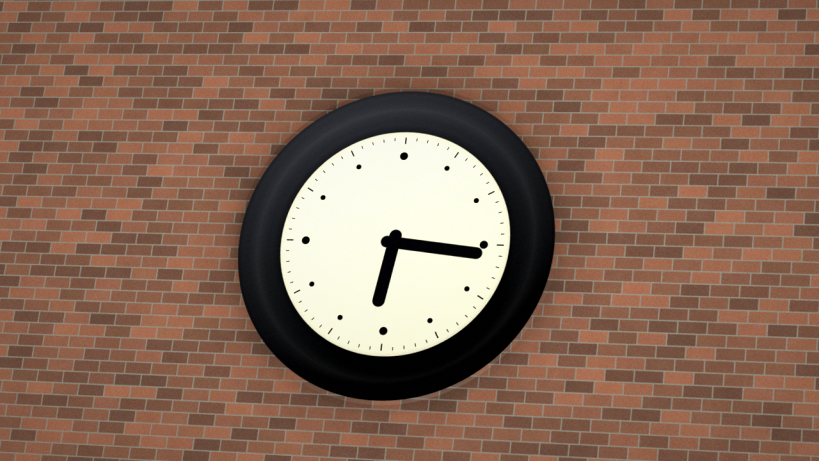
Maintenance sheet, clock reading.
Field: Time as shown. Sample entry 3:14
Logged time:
6:16
